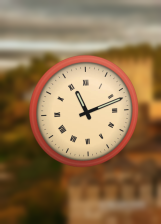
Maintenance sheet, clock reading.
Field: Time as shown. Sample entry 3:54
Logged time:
11:12
